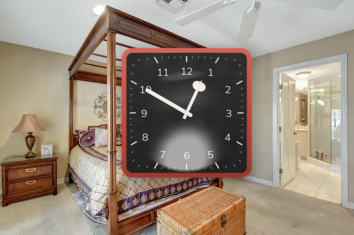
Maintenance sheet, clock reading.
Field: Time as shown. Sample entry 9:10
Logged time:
12:50
